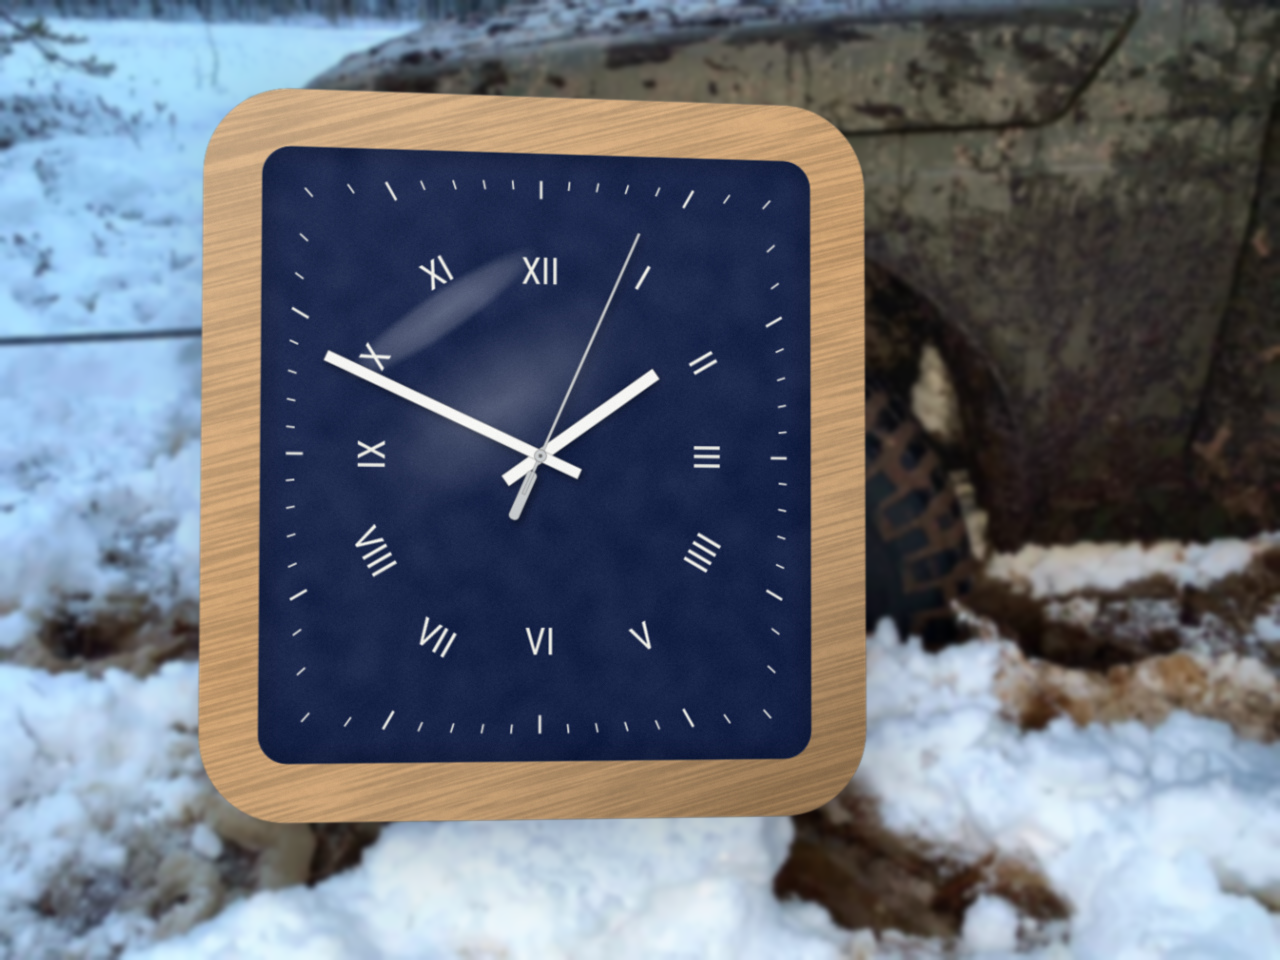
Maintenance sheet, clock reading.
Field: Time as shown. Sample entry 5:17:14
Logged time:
1:49:04
